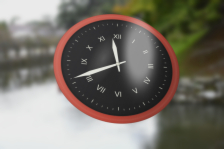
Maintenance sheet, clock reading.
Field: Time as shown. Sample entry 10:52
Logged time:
11:41
